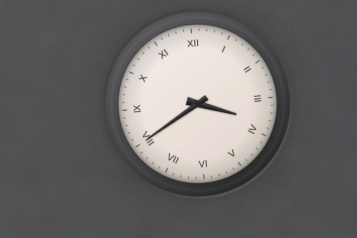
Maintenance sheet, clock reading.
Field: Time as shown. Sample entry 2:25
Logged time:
3:40
